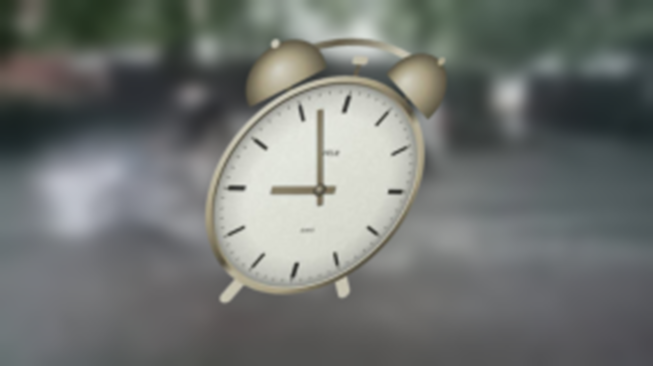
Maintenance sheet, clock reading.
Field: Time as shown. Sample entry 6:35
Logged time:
8:57
